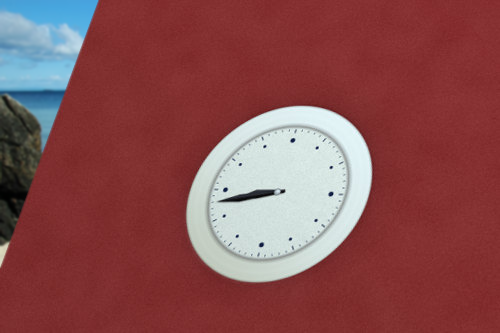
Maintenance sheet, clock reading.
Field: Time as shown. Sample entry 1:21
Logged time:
8:43
